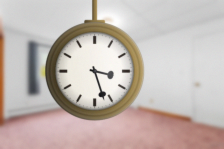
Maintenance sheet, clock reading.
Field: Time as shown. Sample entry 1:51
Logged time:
3:27
